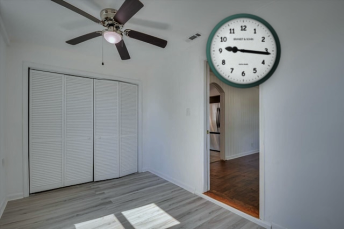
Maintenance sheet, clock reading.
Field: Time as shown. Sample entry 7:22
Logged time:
9:16
